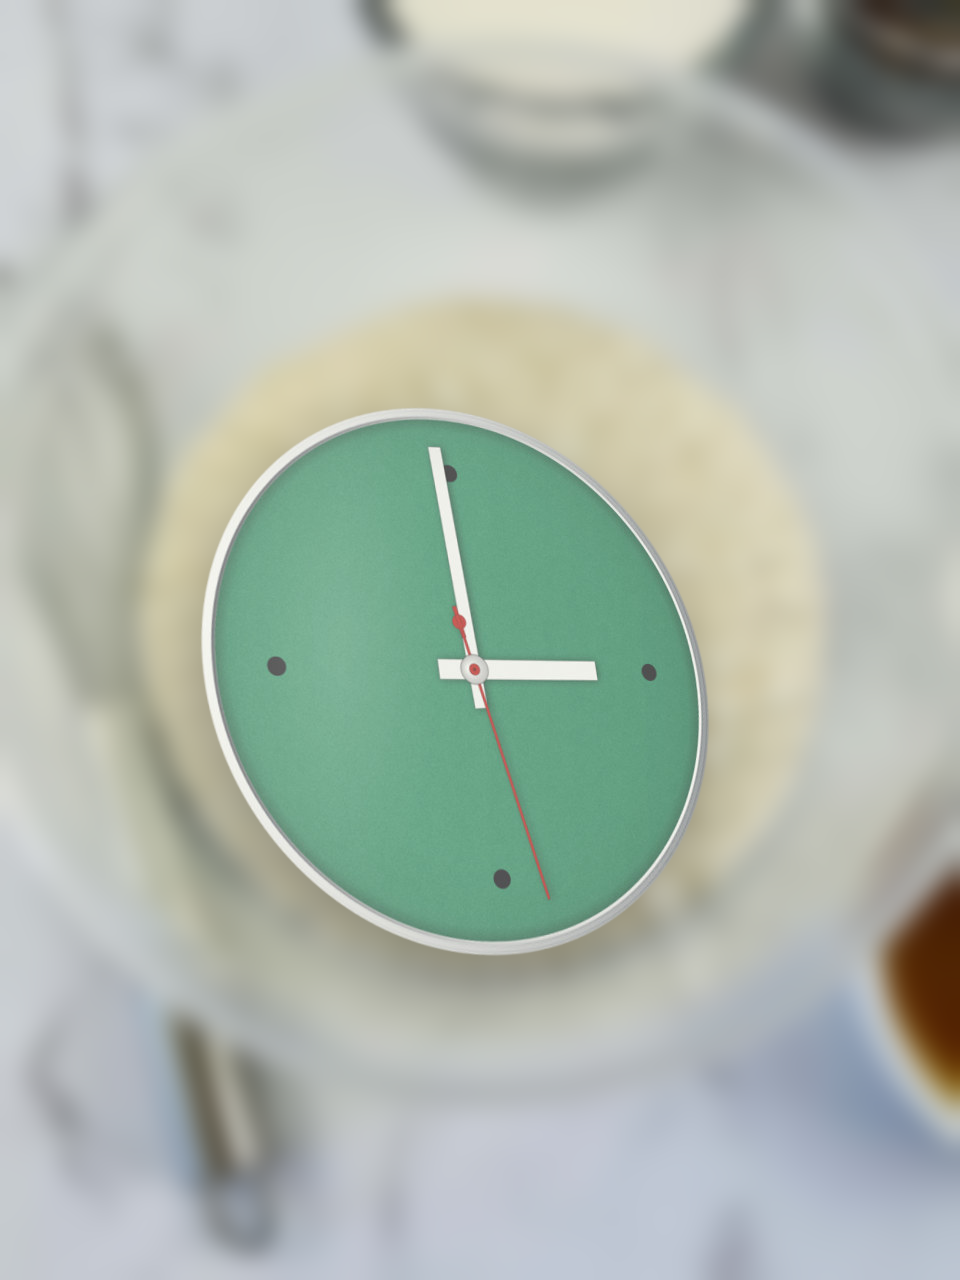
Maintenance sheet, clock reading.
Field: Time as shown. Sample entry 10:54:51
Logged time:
2:59:28
